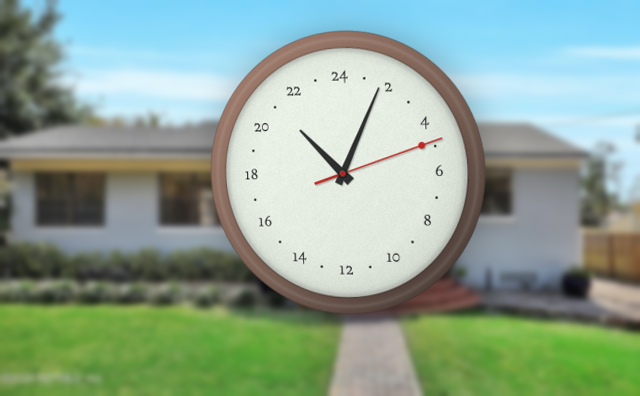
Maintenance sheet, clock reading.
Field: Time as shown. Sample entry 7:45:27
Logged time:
21:04:12
